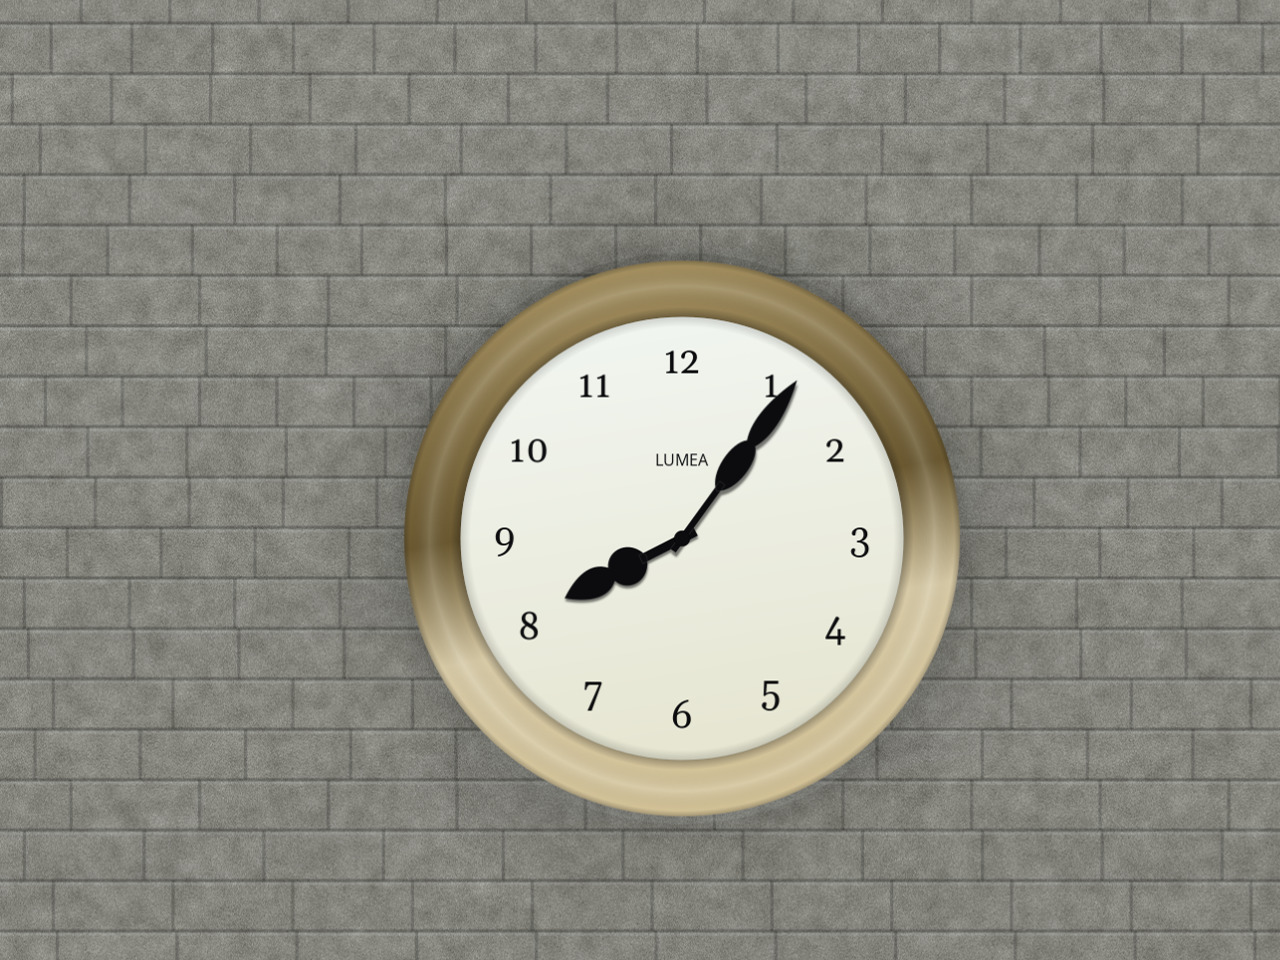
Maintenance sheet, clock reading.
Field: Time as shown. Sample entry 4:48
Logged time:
8:06
